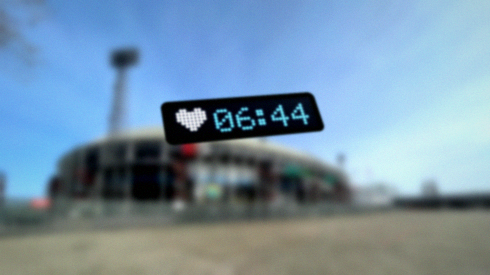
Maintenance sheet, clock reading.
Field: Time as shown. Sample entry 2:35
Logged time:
6:44
